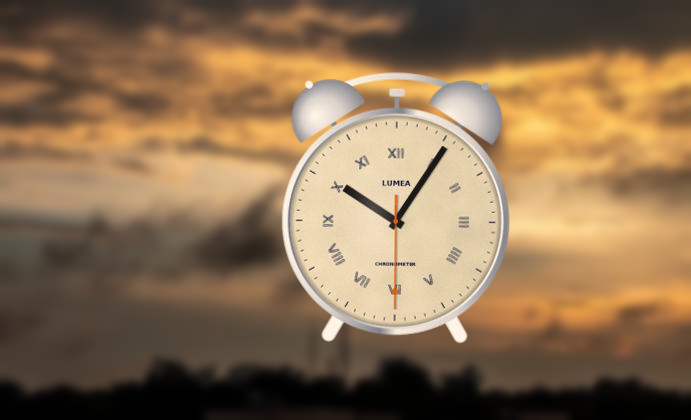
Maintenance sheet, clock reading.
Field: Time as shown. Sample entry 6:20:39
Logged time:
10:05:30
